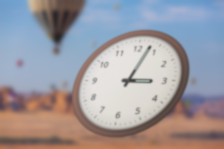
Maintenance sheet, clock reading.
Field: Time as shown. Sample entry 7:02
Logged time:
3:03
